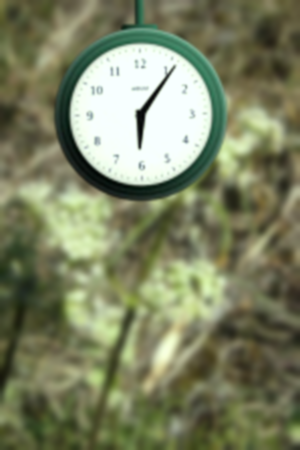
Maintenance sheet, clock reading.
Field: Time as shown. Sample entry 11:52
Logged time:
6:06
